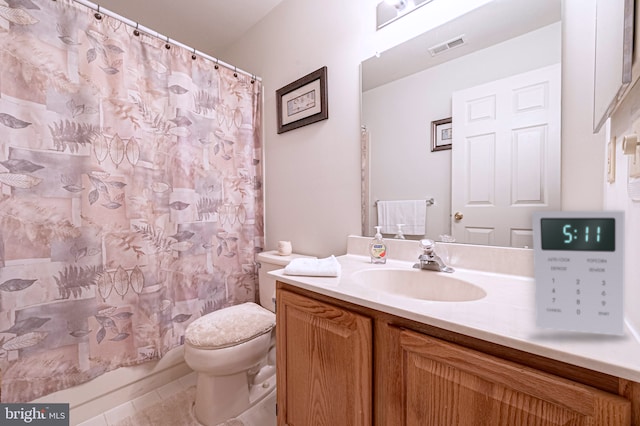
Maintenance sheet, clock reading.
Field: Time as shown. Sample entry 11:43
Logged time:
5:11
